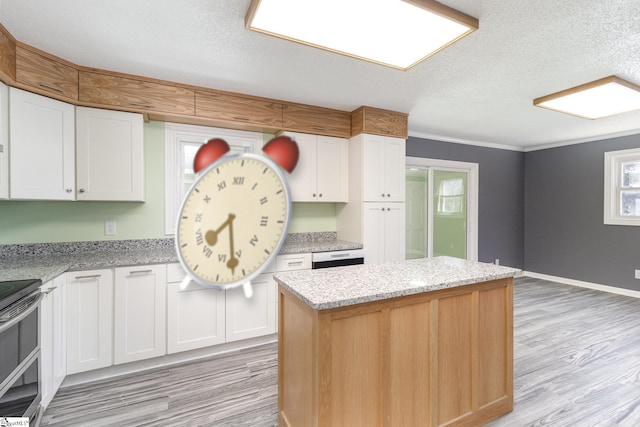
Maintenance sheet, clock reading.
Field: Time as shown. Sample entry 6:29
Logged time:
7:27
